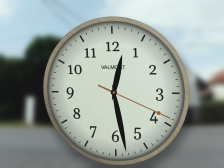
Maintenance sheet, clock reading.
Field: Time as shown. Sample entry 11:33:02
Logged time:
12:28:19
